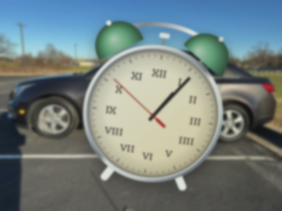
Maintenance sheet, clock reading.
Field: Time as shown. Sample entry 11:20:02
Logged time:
1:05:51
